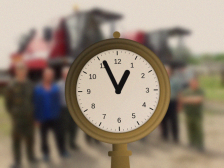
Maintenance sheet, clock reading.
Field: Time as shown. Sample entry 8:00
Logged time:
12:56
